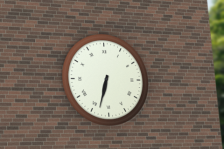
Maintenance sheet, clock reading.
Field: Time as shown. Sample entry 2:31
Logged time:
6:33
